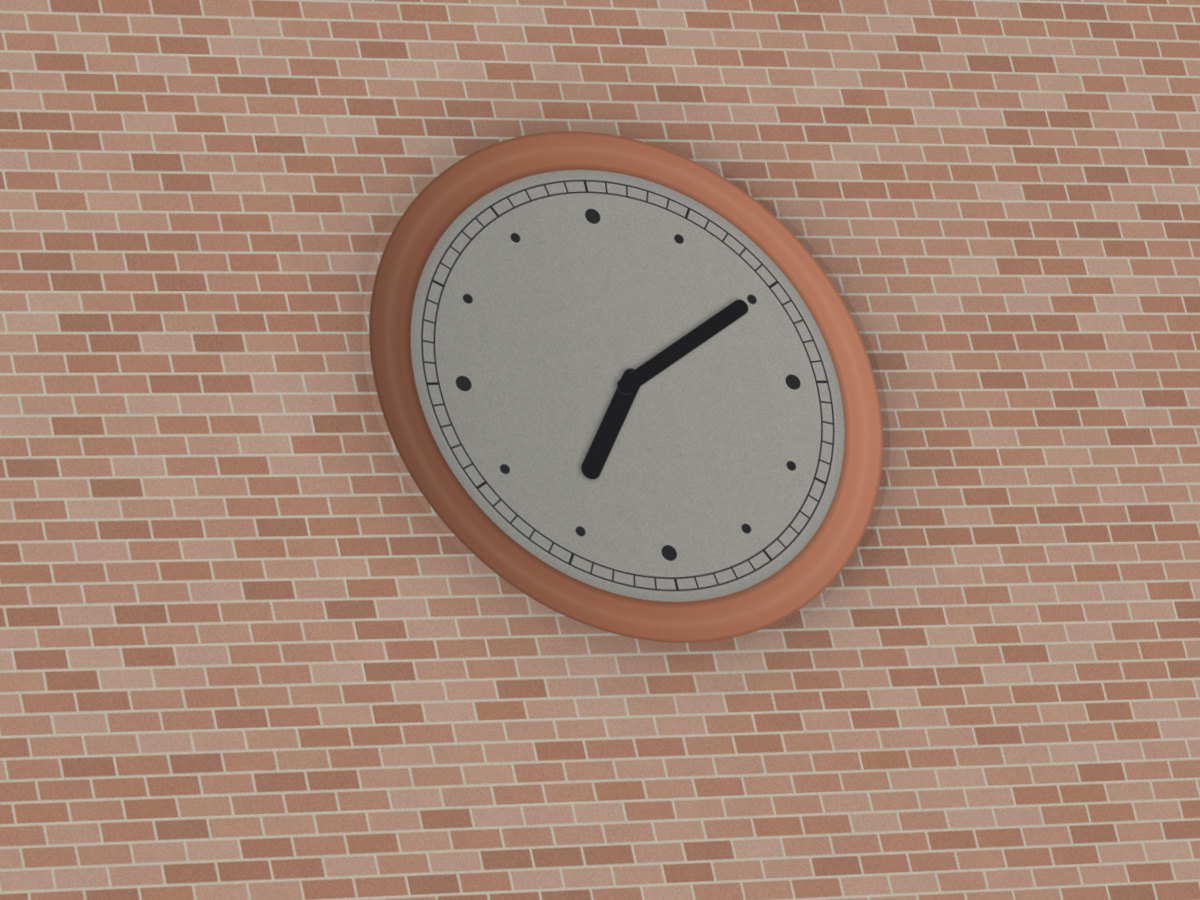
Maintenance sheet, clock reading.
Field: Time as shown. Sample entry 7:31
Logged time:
7:10
